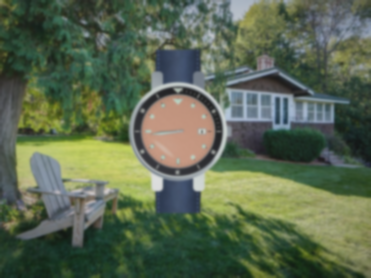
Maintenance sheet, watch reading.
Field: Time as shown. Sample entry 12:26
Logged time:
8:44
